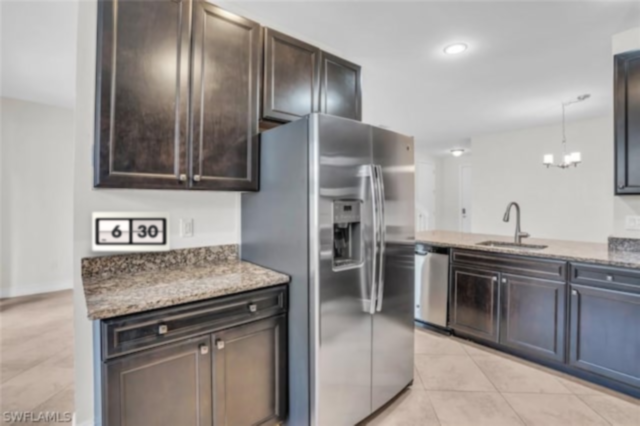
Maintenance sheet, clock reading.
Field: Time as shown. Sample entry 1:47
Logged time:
6:30
